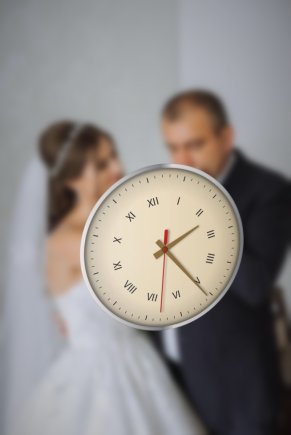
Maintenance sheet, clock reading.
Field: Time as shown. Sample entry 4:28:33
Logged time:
2:25:33
